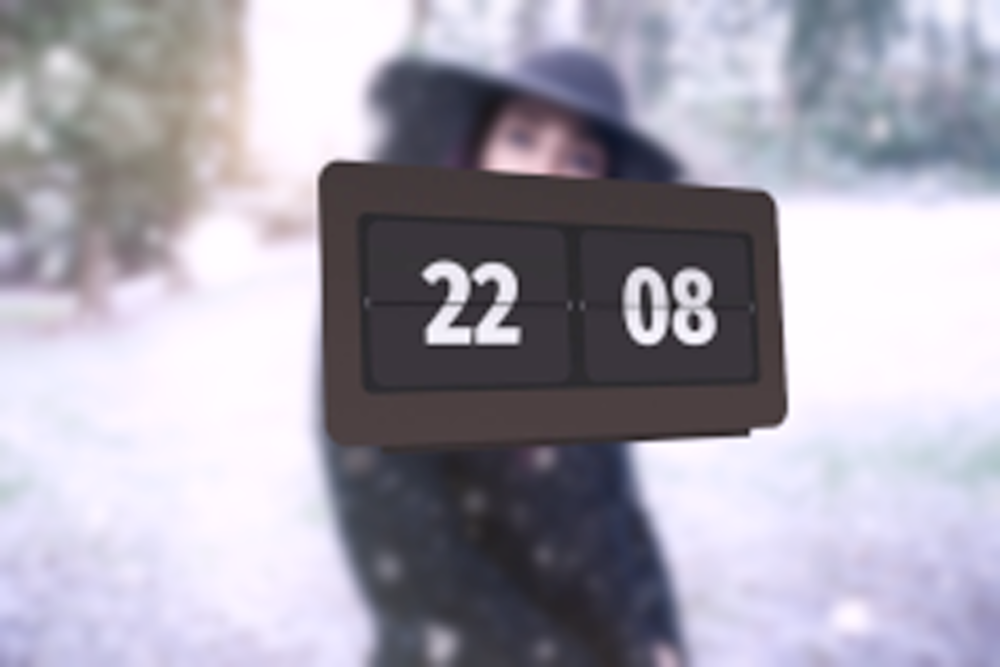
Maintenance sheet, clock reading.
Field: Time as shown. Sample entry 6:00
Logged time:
22:08
